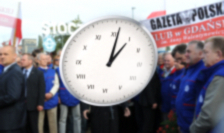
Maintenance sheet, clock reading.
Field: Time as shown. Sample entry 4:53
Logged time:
1:01
